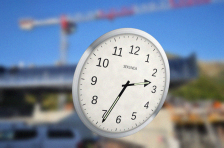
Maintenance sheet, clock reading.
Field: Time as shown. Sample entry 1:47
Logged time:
2:34
